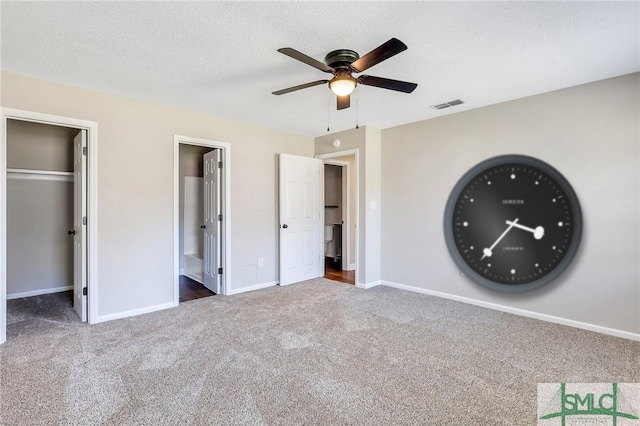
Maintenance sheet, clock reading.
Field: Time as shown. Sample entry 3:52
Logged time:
3:37
